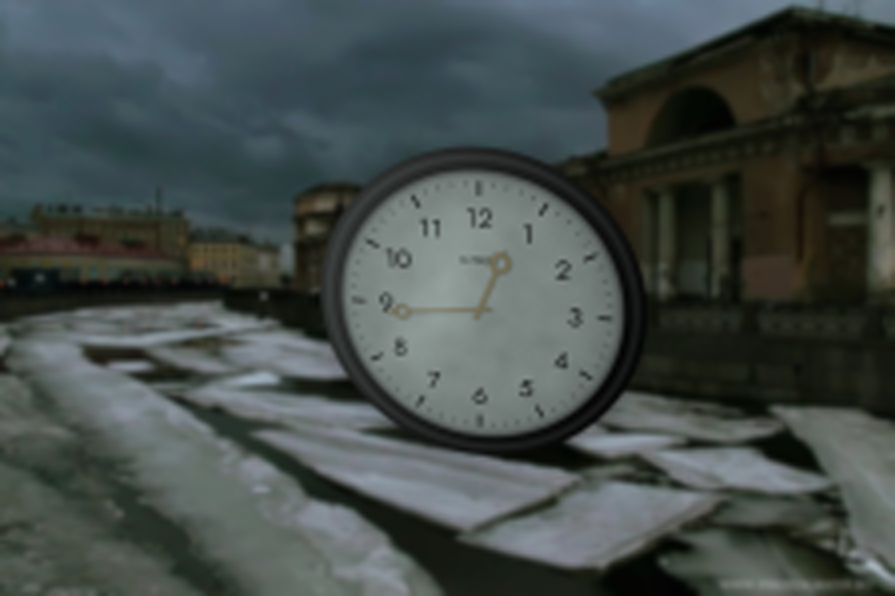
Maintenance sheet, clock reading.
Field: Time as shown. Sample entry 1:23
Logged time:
12:44
